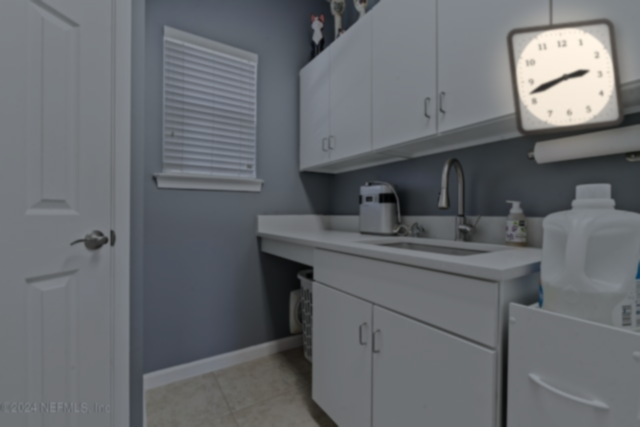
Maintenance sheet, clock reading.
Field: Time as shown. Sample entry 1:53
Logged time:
2:42
